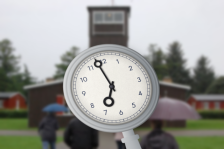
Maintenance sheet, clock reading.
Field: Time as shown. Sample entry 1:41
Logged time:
6:58
